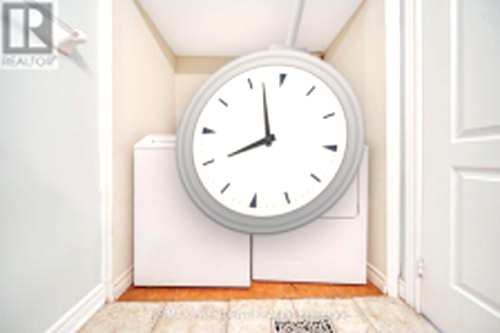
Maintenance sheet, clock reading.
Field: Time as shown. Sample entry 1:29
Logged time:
7:57
